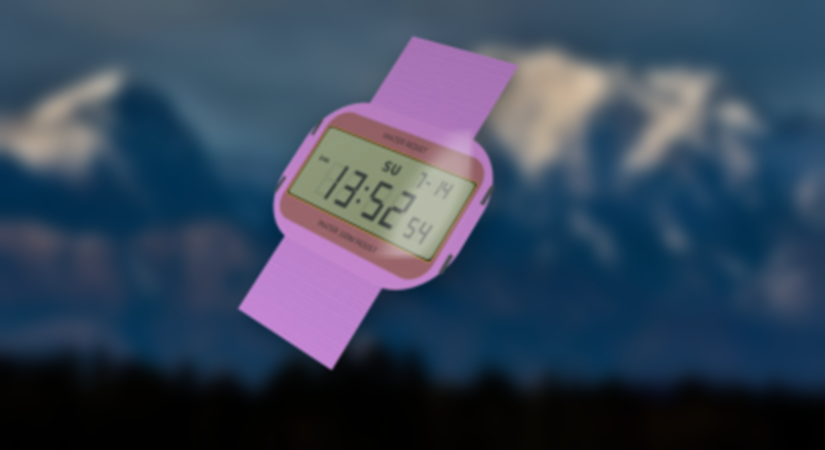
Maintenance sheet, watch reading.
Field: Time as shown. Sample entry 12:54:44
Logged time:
13:52:54
